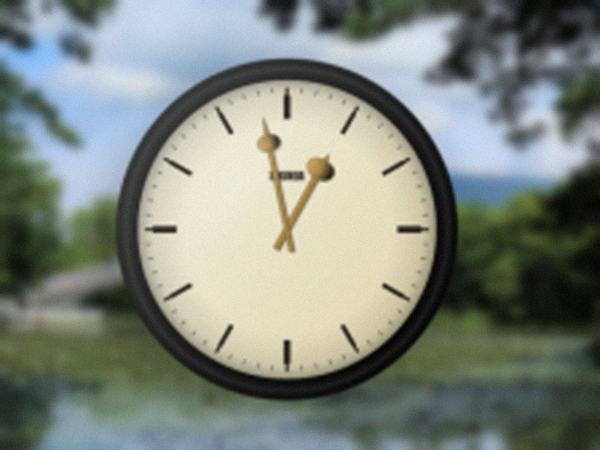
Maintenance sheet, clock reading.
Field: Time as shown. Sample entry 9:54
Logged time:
12:58
